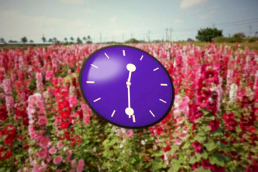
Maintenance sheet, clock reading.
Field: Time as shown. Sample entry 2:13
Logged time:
12:31
